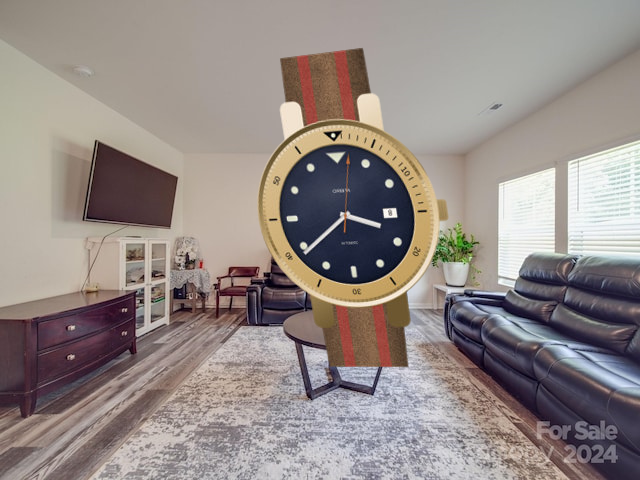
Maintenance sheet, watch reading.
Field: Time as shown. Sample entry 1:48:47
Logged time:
3:39:02
